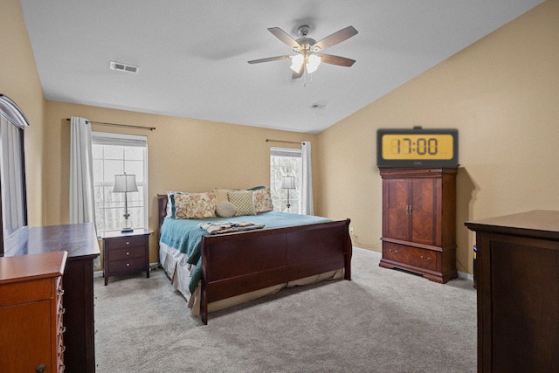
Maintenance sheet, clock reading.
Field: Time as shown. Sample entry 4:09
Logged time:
17:00
